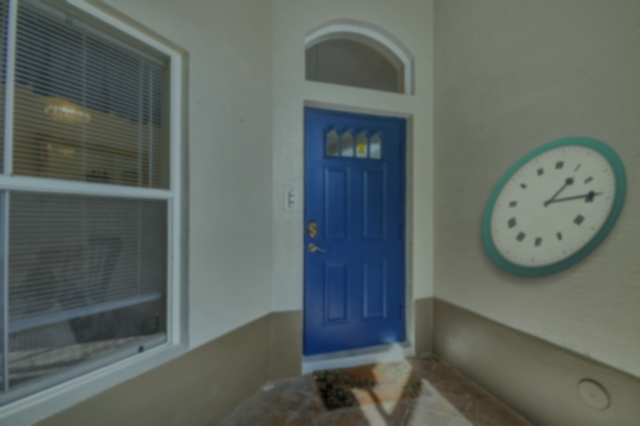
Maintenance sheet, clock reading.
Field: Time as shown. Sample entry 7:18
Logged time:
1:14
